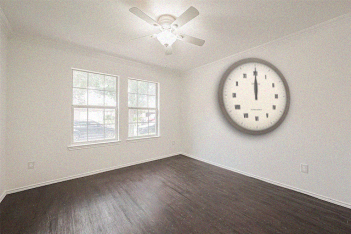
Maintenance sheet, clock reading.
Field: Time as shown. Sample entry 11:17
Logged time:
12:00
